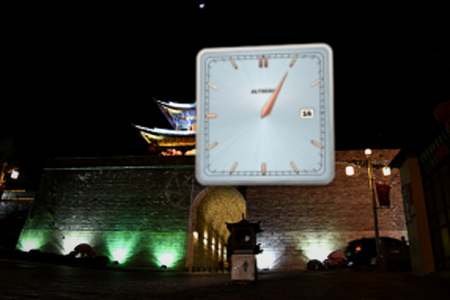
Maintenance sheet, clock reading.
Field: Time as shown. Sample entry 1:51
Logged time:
1:05
